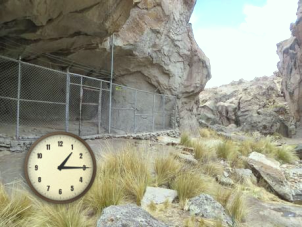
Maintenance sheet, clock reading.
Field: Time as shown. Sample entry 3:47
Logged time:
1:15
